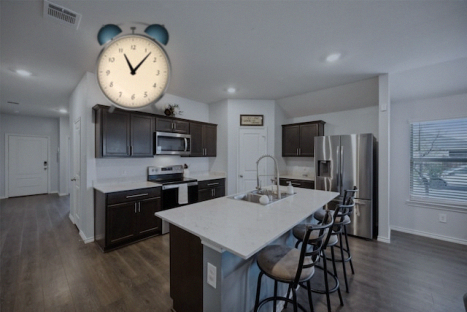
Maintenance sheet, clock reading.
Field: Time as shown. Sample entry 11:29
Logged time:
11:07
